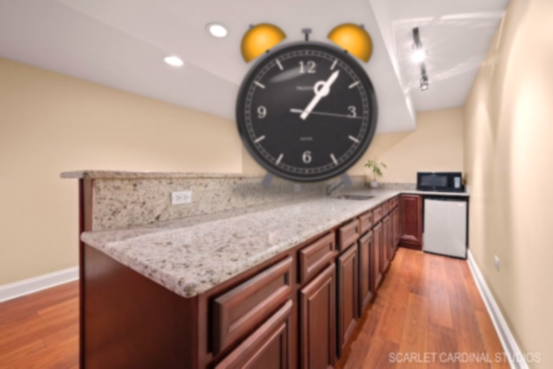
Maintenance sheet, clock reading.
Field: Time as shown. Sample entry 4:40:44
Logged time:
1:06:16
